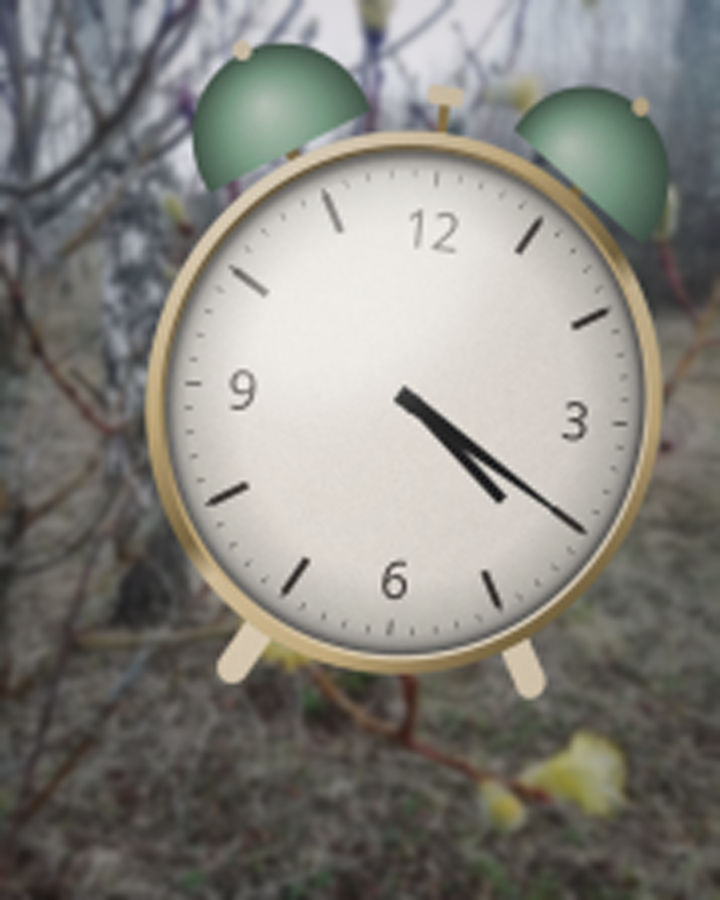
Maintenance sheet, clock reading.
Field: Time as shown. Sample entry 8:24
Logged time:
4:20
